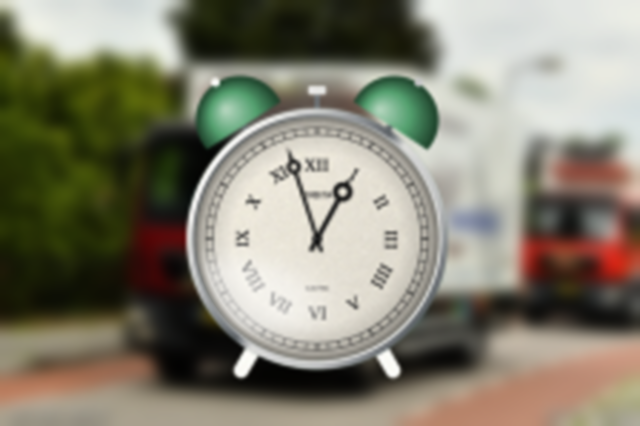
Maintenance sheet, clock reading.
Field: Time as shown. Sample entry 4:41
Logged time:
12:57
